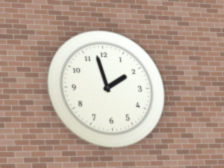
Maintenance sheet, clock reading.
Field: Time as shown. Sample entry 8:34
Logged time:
1:58
